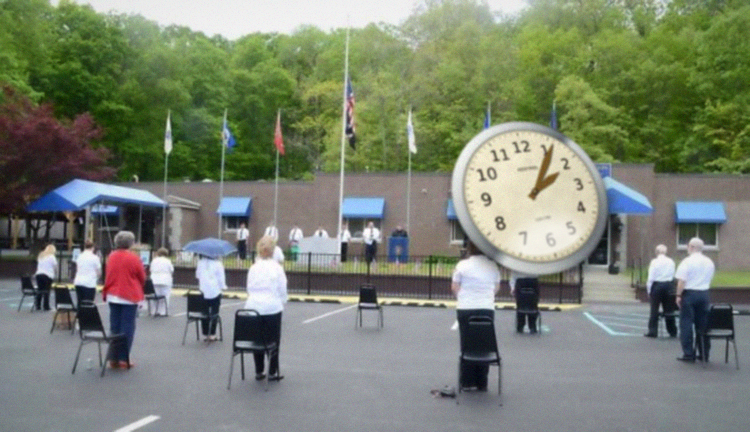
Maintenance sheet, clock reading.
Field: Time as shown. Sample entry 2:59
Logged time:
2:06
